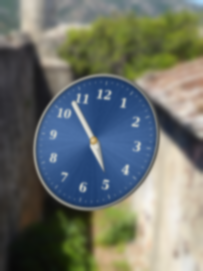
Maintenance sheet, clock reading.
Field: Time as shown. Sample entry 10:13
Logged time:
4:53
